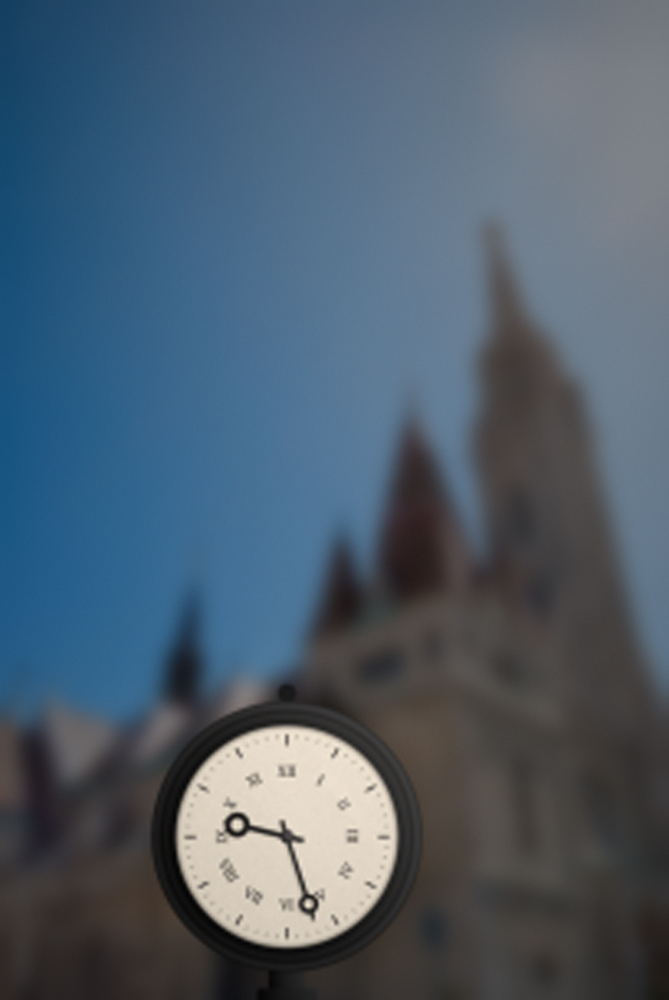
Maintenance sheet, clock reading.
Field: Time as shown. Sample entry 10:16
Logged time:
9:27
